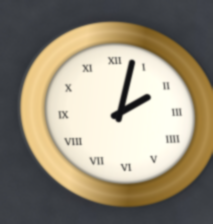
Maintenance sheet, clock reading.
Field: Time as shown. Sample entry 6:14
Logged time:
2:03
